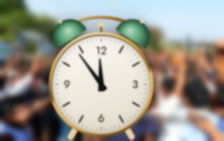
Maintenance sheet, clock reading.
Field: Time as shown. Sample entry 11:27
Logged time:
11:54
